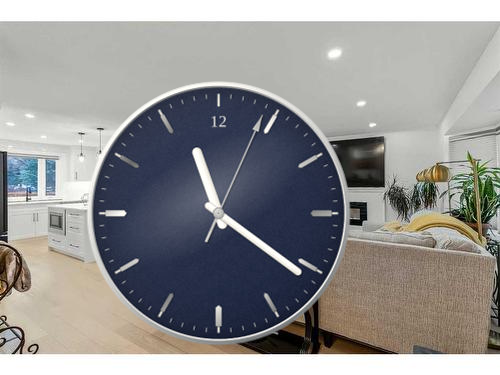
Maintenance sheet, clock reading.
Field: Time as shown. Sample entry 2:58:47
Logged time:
11:21:04
